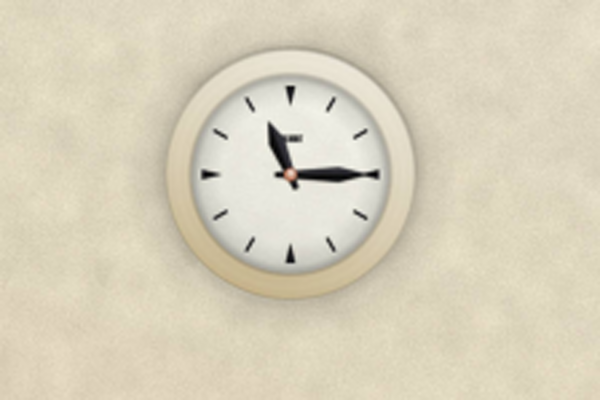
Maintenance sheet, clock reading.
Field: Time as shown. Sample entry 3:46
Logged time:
11:15
